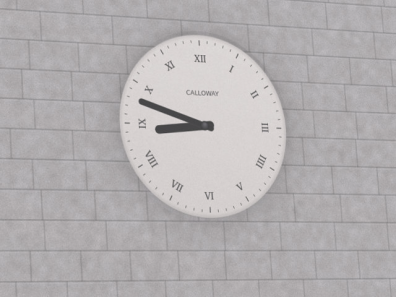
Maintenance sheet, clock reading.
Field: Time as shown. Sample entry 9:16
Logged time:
8:48
